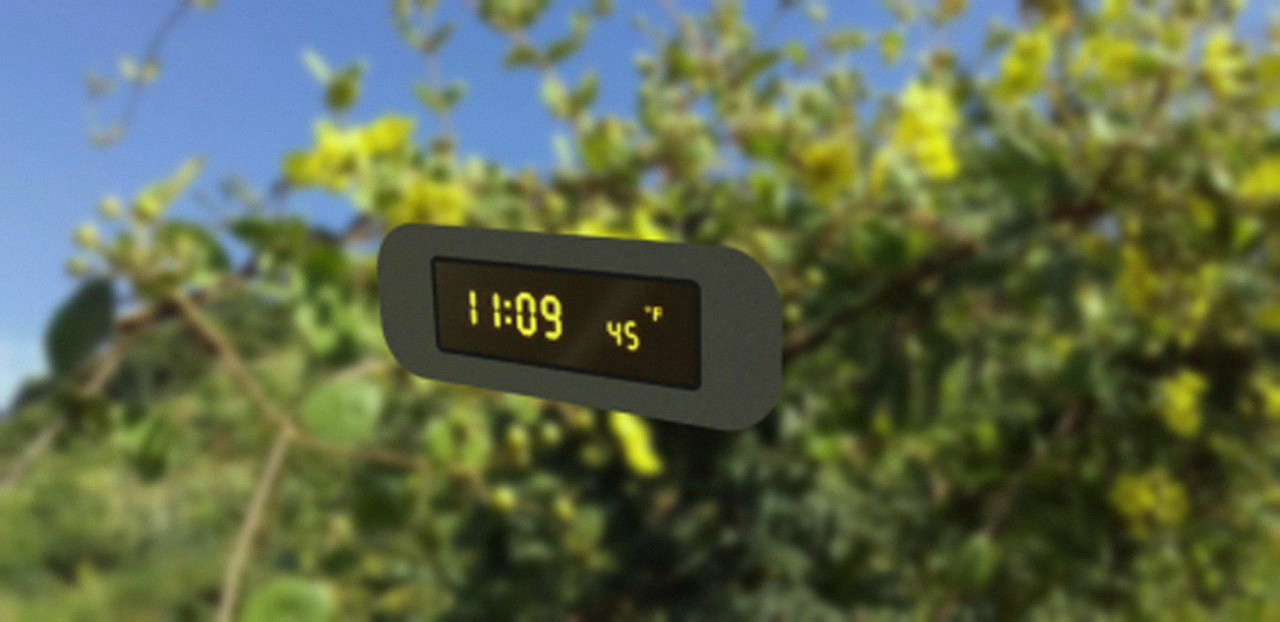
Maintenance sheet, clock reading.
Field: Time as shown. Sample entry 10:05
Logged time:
11:09
